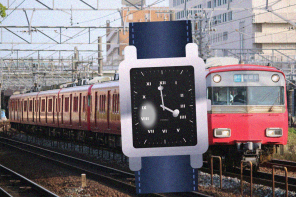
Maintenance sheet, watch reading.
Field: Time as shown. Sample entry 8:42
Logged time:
3:59
